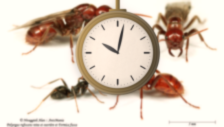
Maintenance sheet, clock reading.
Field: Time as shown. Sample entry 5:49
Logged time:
10:02
